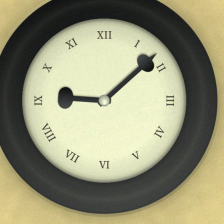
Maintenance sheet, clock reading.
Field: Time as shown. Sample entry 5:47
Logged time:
9:08
